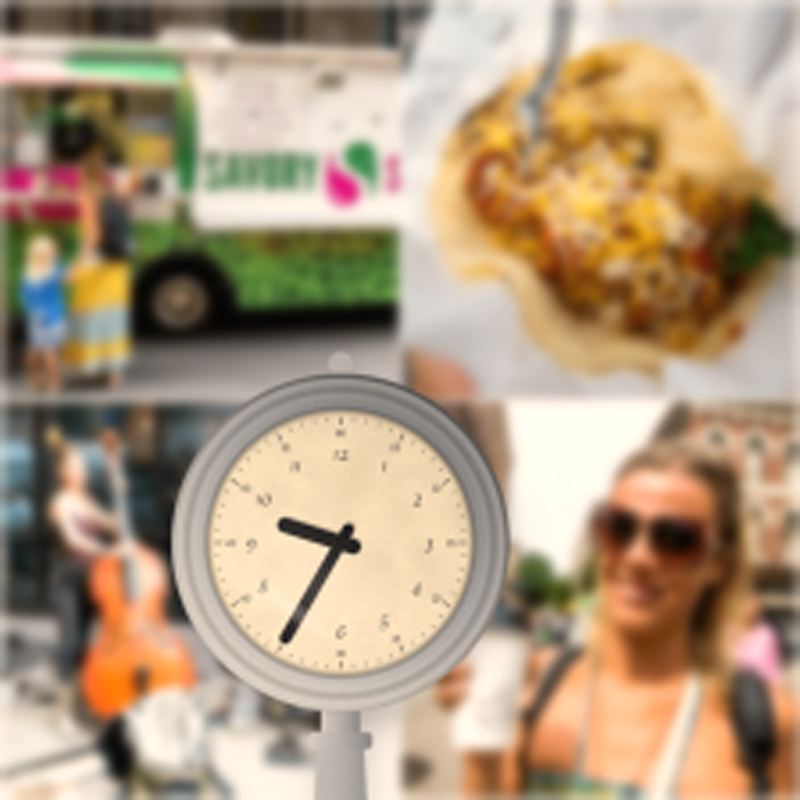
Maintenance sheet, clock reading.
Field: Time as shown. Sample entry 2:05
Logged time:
9:35
